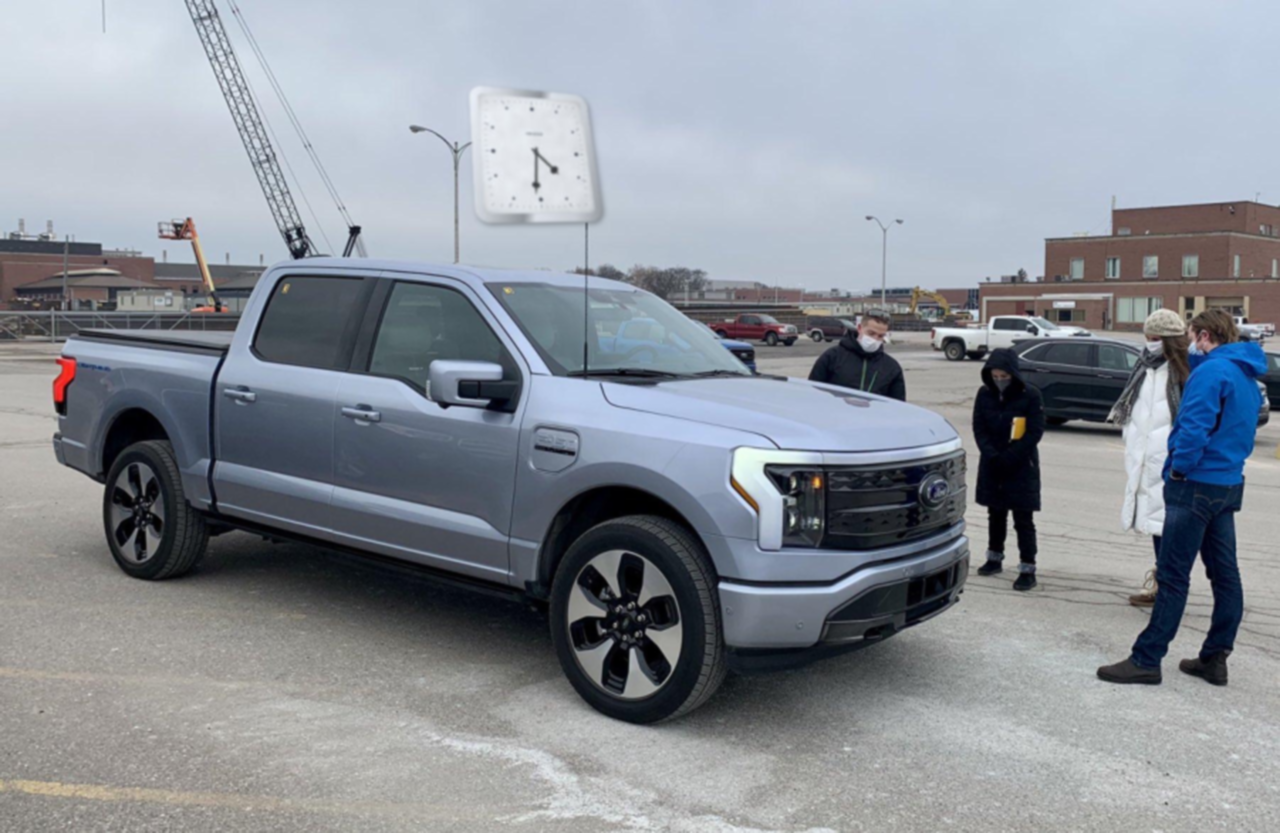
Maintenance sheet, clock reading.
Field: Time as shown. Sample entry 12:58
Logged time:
4:31
